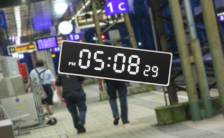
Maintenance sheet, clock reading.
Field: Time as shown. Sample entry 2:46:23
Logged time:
5:08:29
